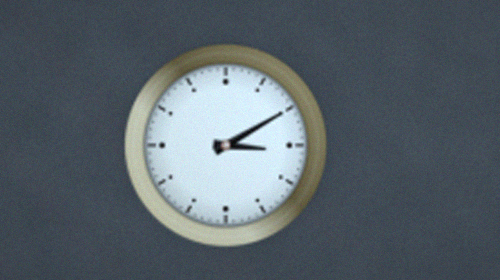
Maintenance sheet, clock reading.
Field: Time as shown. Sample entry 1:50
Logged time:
3:10
